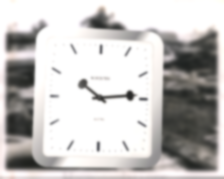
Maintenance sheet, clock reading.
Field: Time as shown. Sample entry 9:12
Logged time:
10:14
